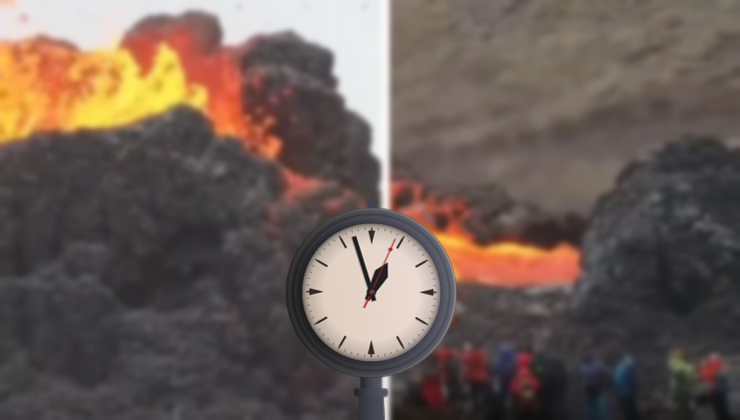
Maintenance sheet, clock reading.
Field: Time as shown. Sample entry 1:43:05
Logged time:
12:57:04
